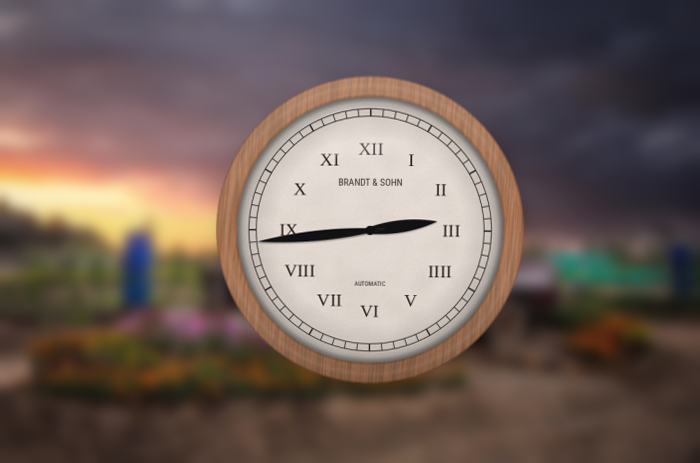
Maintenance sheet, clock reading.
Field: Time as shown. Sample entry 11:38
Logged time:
2:44
